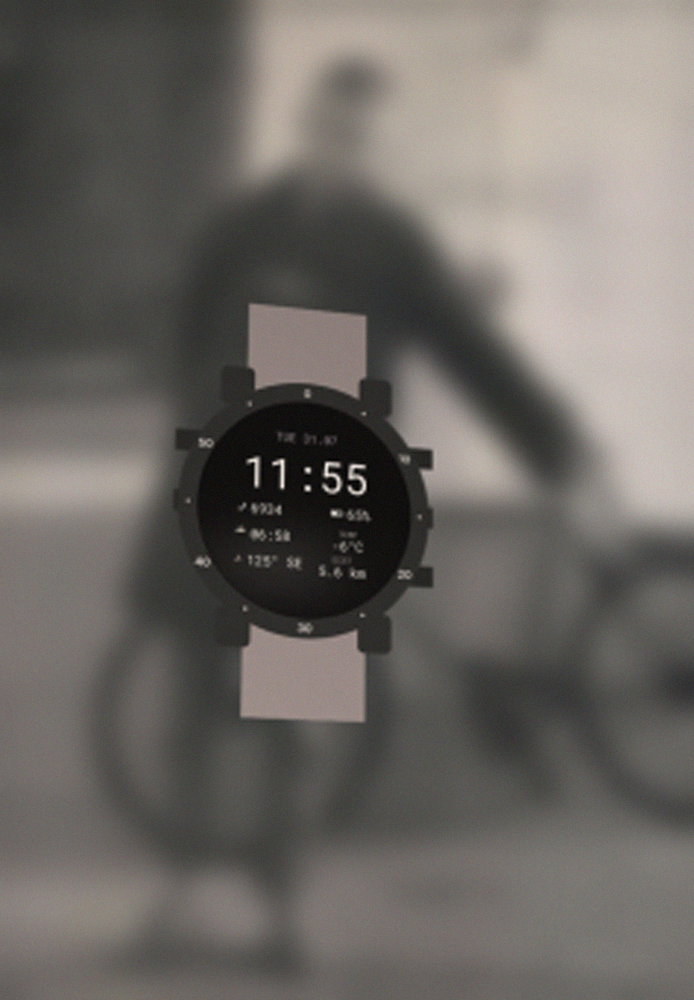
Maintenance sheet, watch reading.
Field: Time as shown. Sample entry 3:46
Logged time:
11:55
